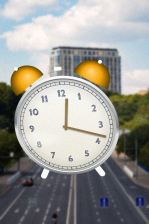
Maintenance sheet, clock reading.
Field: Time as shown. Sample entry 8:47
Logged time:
12:18
